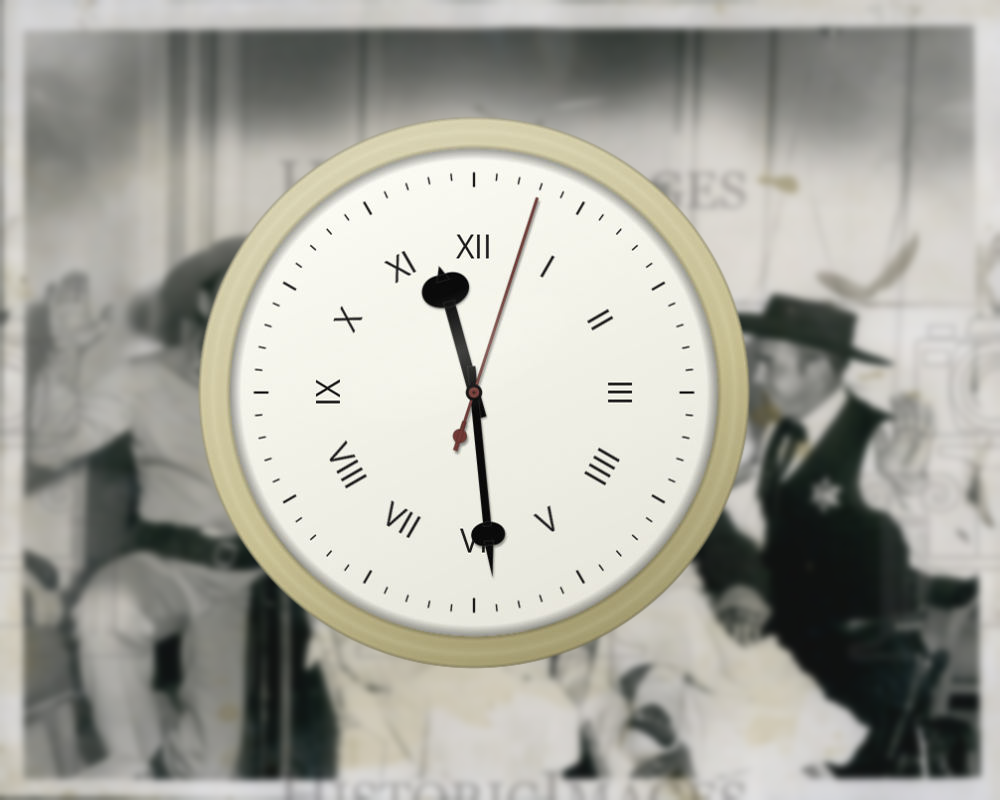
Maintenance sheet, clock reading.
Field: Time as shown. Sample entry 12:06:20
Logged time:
11:29:03
